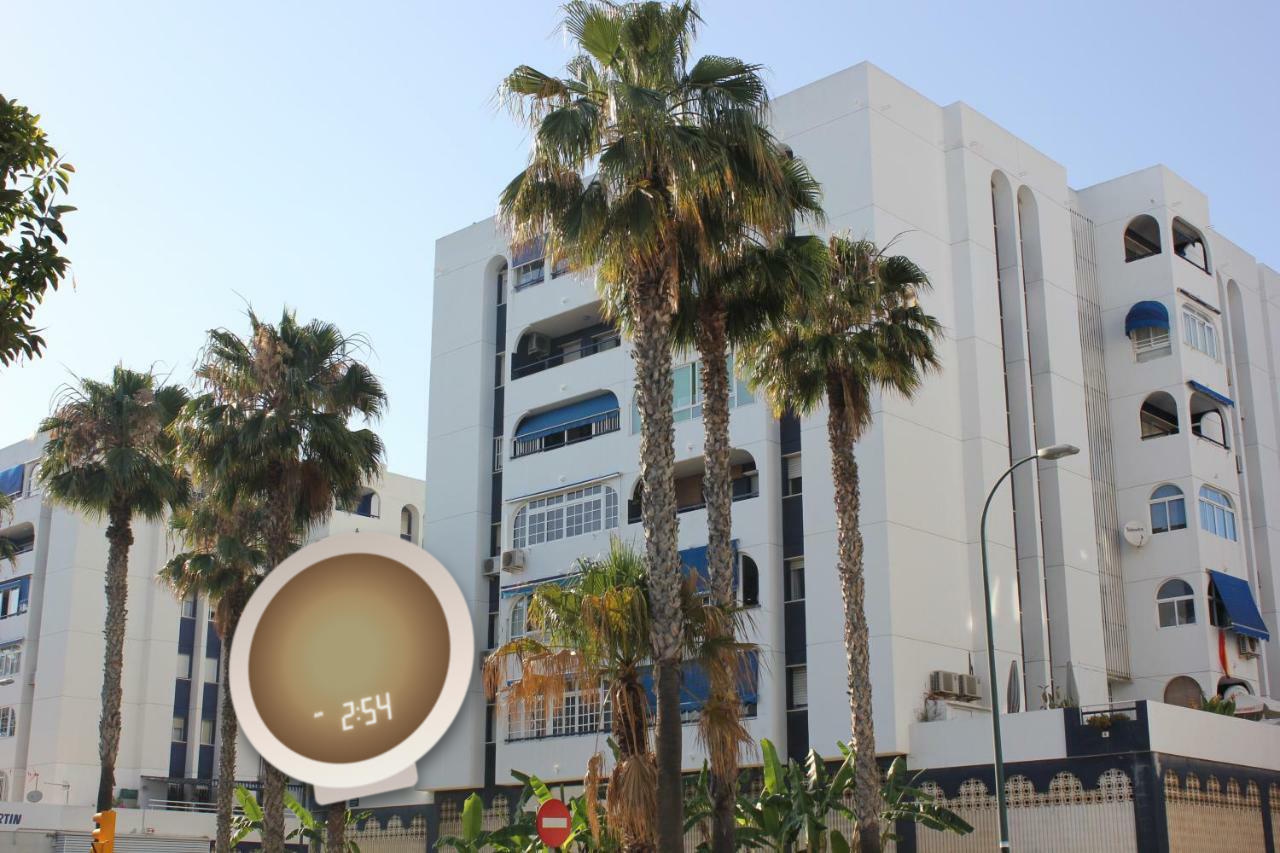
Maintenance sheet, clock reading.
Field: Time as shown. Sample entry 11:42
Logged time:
2:54
